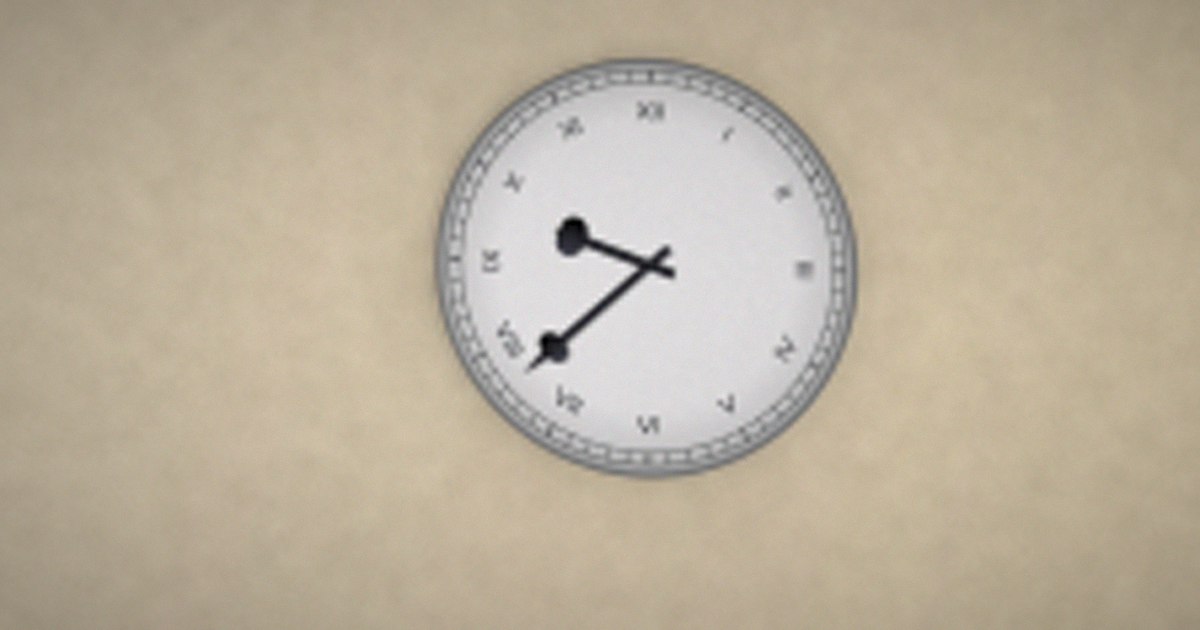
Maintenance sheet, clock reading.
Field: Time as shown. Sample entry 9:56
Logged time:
9:38
